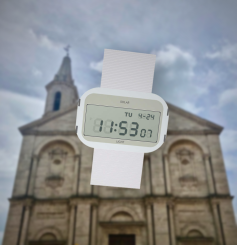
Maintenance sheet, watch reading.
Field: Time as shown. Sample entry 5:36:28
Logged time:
11:53:07
